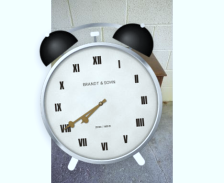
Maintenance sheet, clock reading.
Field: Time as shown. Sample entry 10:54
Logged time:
7:40
